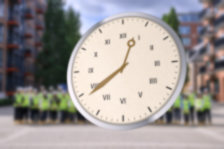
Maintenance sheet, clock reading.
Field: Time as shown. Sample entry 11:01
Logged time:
12:39
